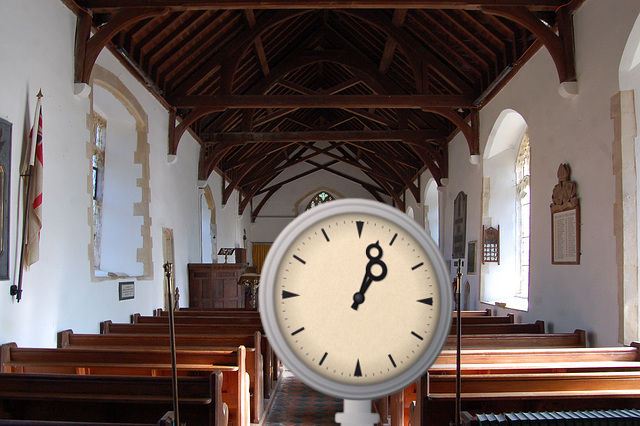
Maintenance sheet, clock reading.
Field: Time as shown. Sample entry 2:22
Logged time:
1:03
